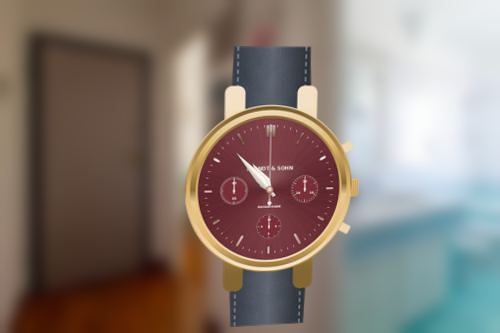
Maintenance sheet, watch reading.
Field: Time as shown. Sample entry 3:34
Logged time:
10:53
